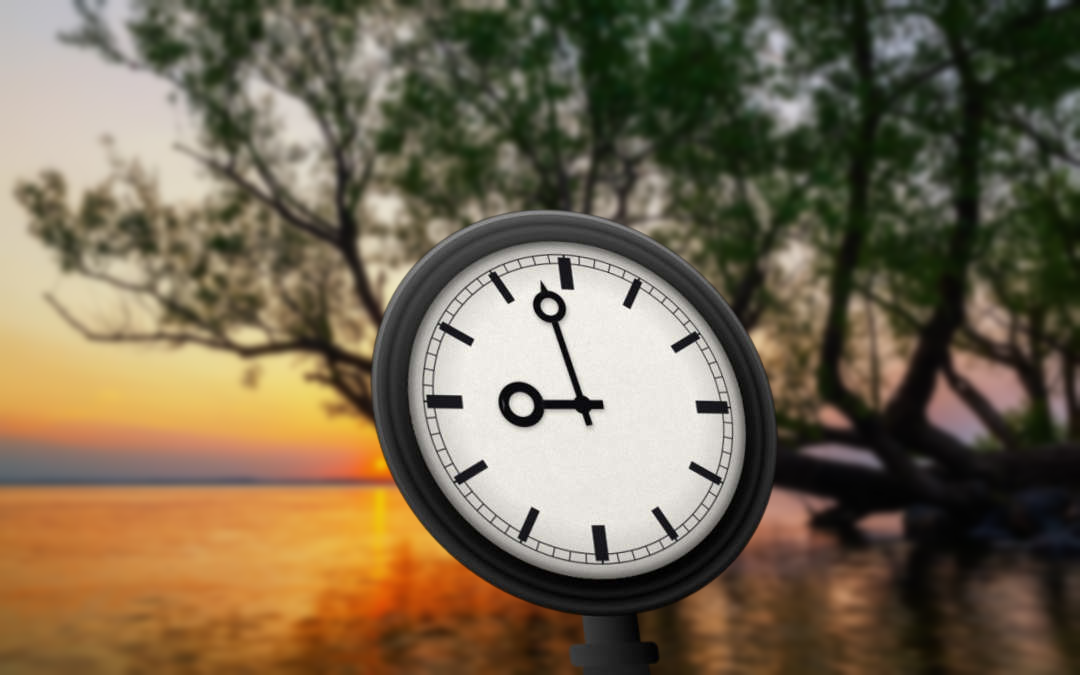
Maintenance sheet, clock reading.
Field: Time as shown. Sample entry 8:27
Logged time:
8:58
